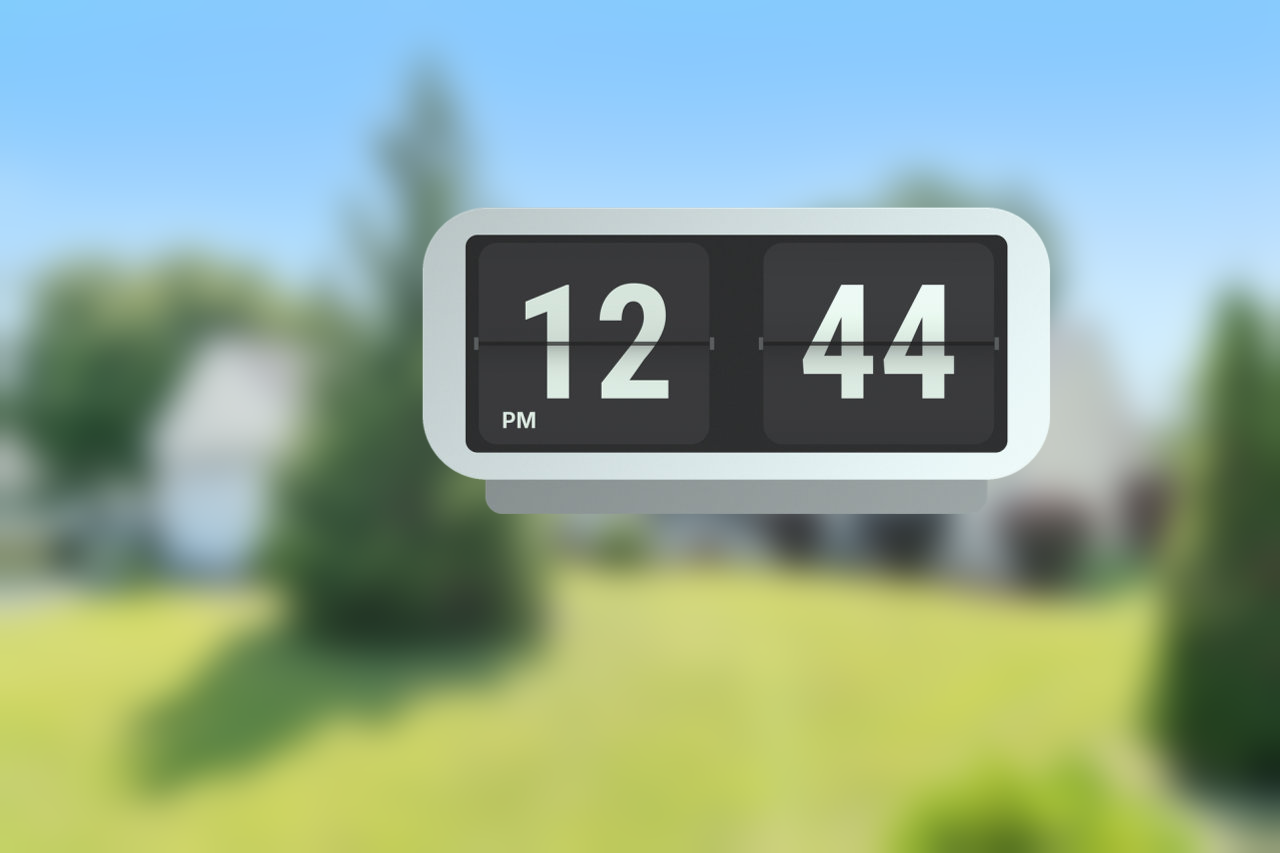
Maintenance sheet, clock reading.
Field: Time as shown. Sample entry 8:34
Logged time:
12:44
